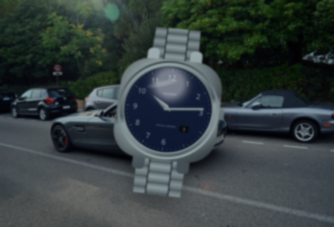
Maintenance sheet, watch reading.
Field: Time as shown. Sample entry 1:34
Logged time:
10:14
